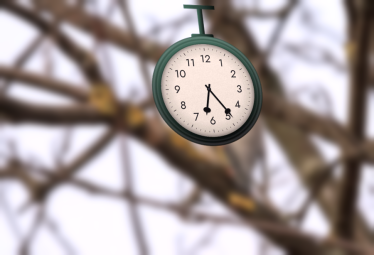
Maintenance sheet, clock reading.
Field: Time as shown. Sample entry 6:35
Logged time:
6:24
